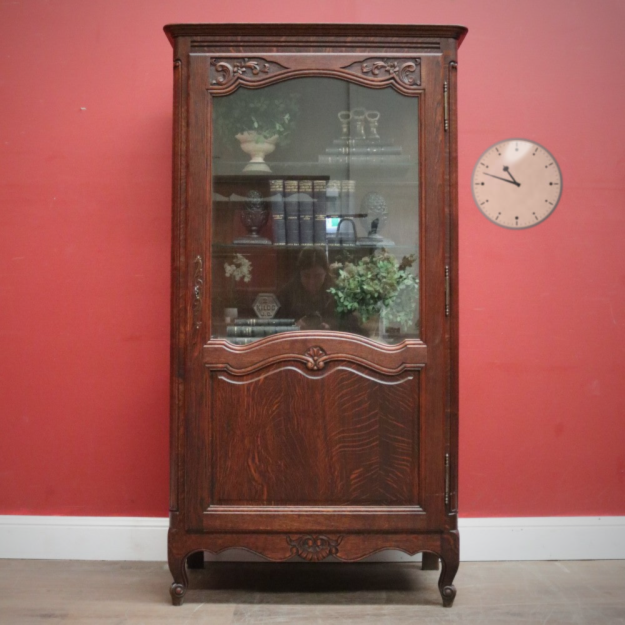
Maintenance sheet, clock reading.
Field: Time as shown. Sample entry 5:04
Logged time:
10:48
